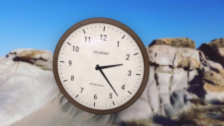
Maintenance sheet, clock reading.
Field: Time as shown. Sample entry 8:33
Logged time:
2:23
